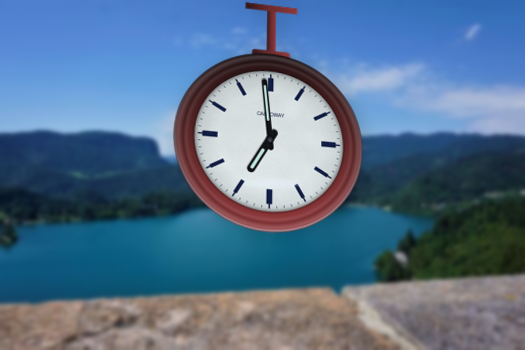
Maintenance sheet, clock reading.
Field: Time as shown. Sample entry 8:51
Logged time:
6:59
